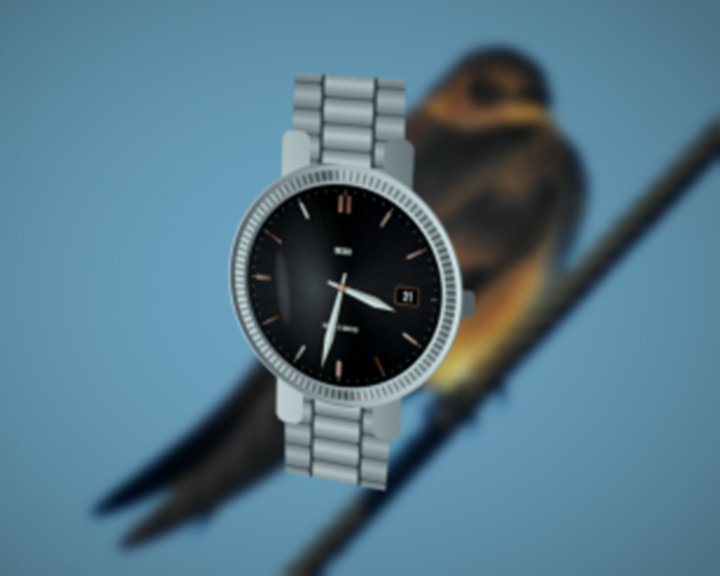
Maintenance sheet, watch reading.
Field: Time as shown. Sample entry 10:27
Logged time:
3:32
